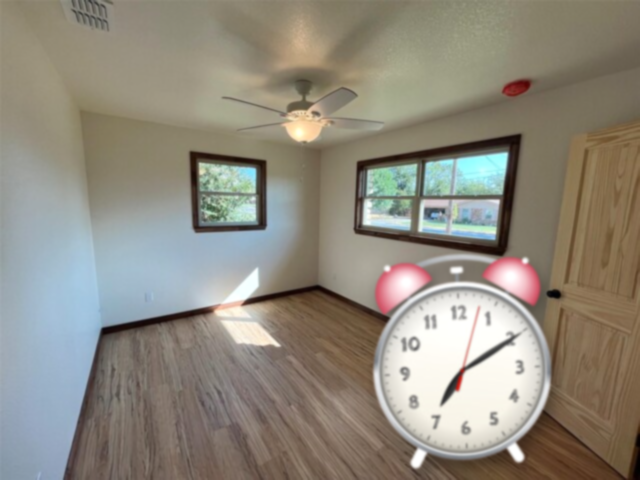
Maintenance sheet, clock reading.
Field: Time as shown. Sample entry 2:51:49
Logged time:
7:10:03
